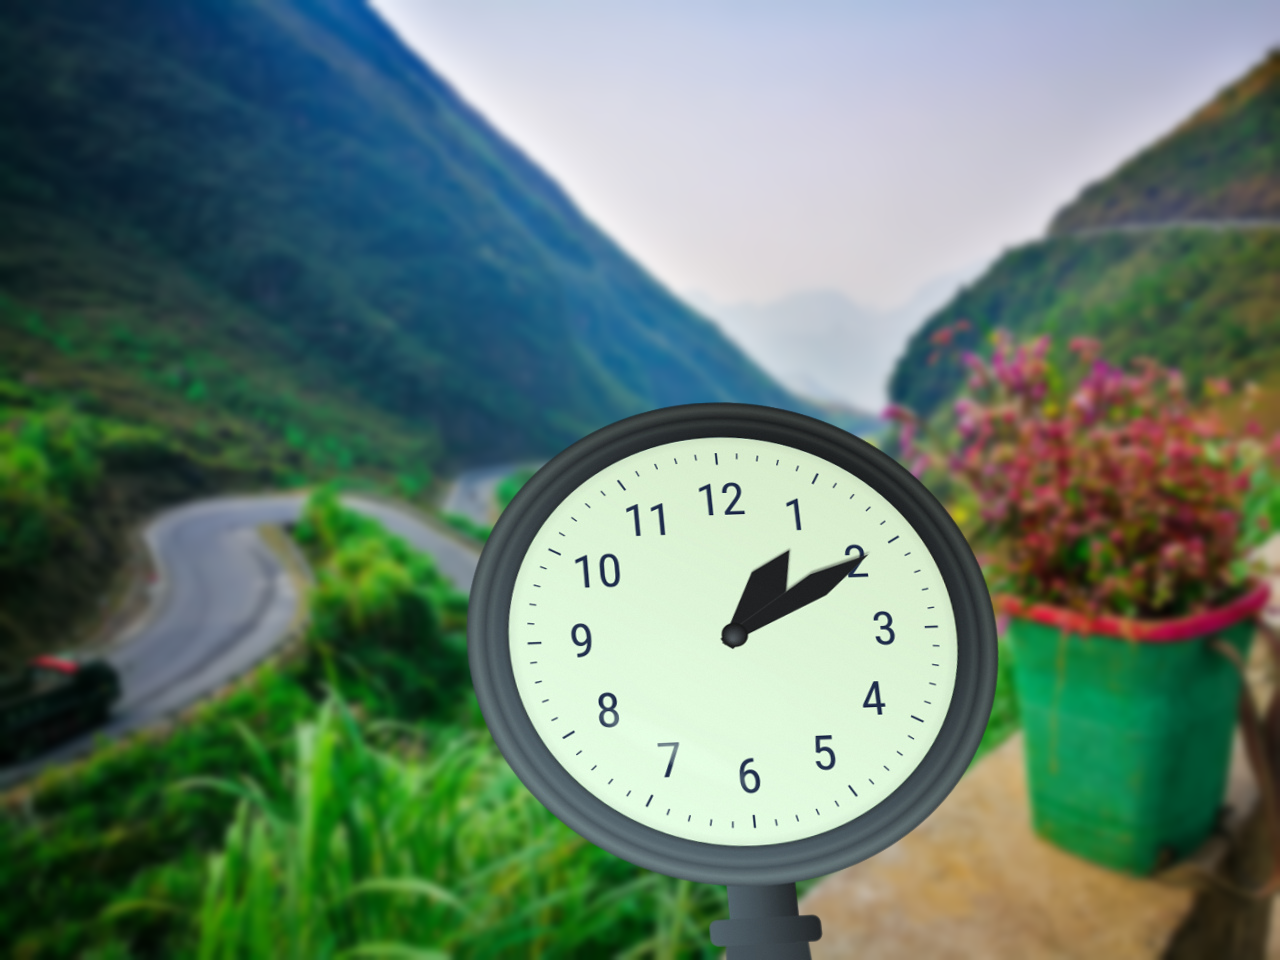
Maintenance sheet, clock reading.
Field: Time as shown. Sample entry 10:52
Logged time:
1:10
